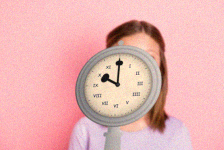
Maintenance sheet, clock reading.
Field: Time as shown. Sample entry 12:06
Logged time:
10:00
